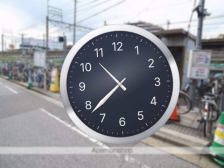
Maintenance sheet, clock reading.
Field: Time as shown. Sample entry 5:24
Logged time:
10:38
